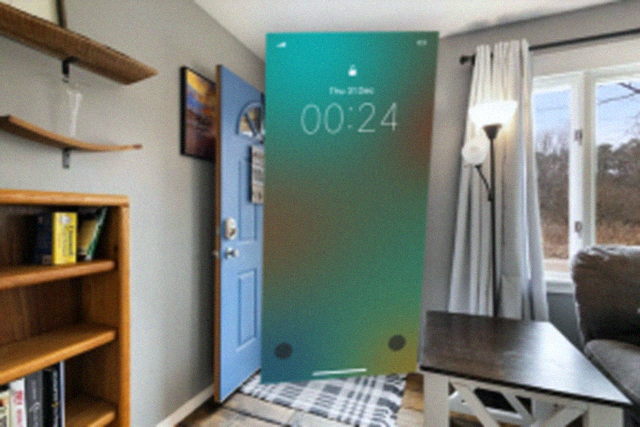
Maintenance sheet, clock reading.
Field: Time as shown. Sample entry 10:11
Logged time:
0:24
